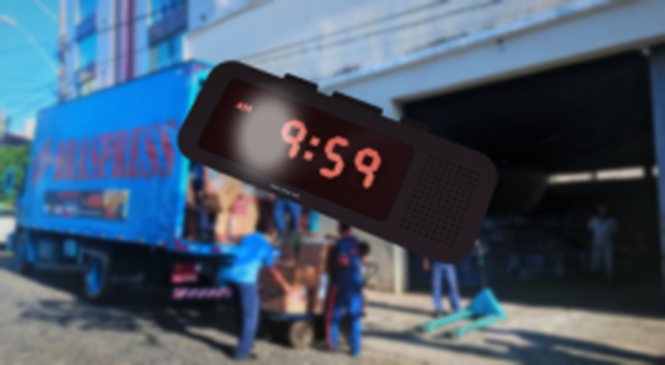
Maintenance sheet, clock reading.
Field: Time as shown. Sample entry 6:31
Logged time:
9:59
